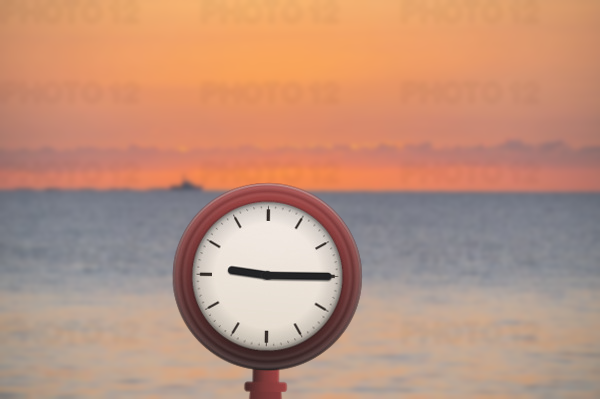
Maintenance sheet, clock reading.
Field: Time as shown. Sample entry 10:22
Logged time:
9:15
